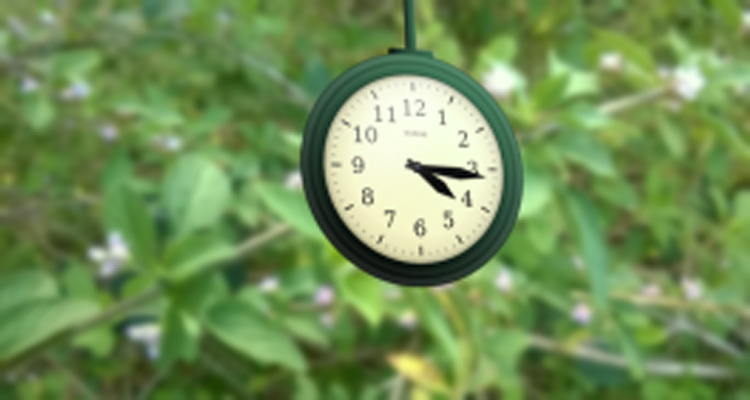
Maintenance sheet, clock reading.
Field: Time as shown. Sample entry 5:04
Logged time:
4:16
